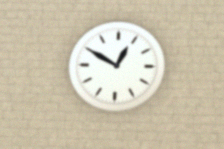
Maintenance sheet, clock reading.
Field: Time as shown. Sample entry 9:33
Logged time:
12:50
